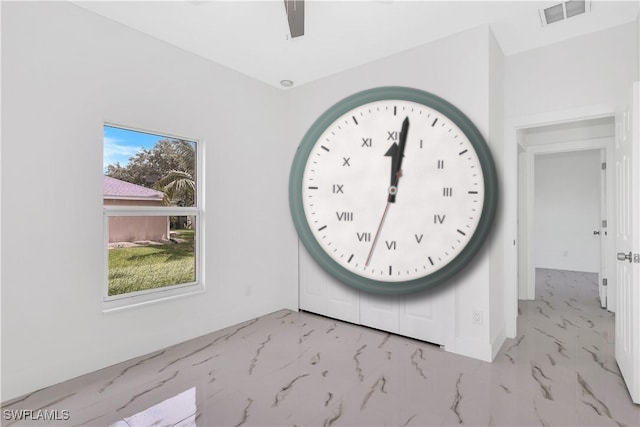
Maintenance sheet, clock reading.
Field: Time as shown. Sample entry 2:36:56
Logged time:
12:01:33
